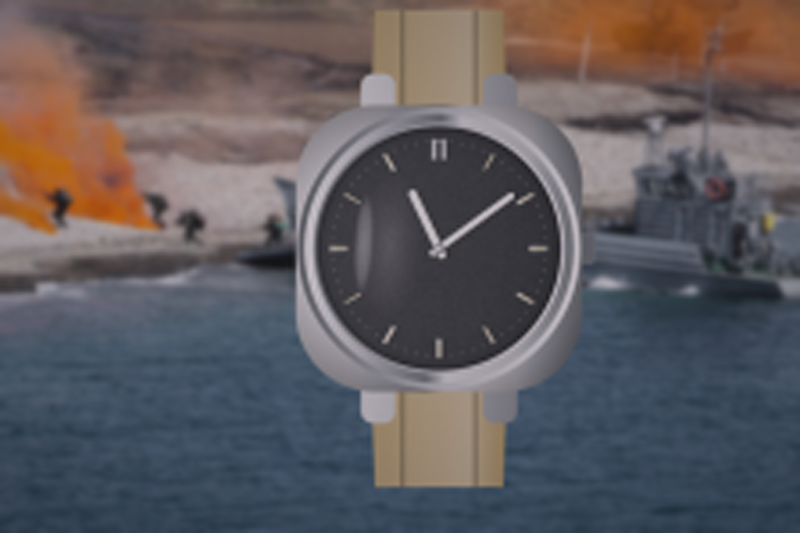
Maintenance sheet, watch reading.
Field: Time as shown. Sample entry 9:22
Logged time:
11:09
